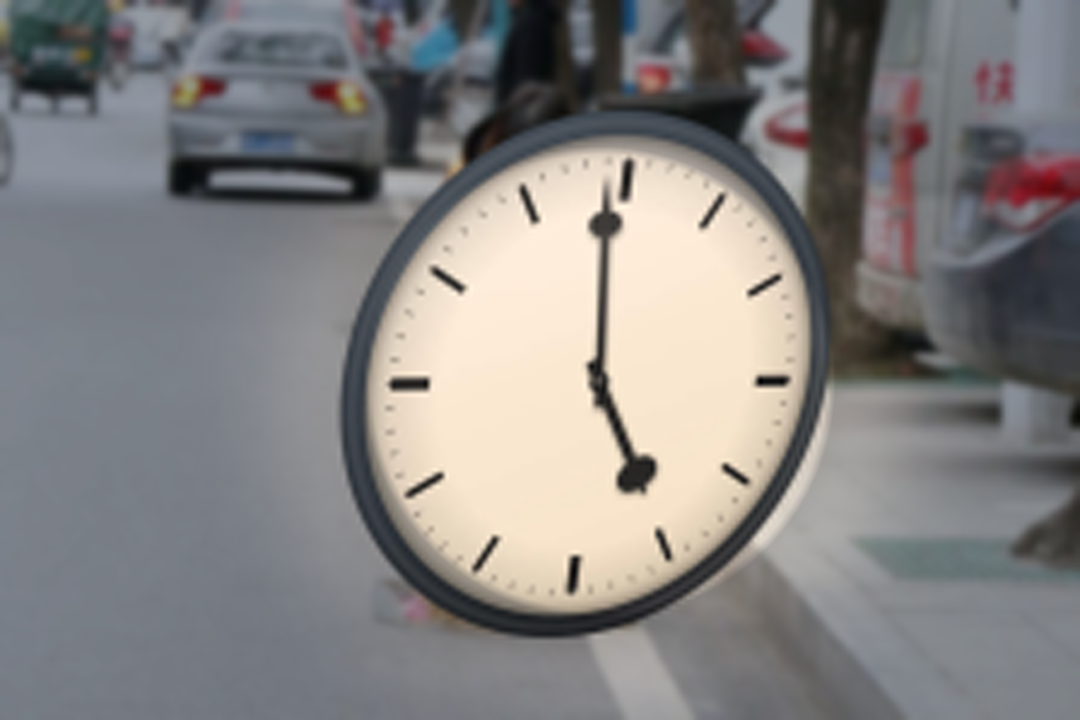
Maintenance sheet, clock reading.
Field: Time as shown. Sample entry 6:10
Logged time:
4:59
